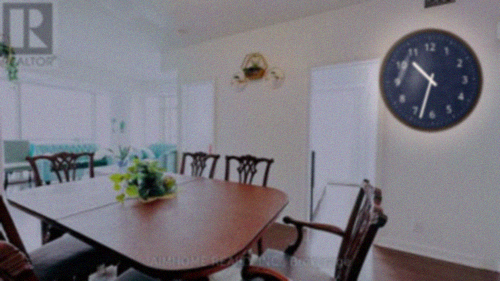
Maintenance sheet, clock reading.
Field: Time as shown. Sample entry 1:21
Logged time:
10:33
